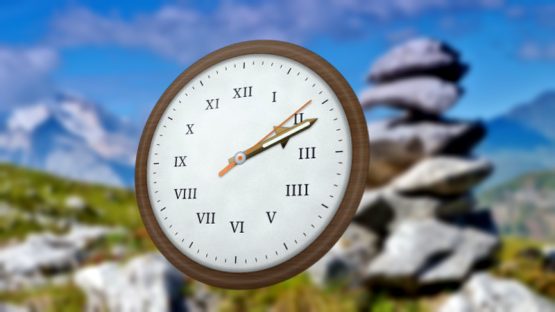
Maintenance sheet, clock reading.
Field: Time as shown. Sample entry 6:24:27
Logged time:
2:11:09
